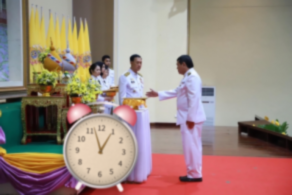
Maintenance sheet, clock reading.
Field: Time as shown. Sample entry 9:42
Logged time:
12:57
